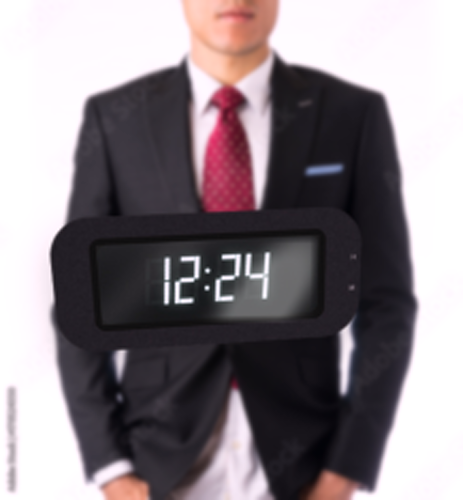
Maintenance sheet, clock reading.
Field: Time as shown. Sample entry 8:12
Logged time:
12:24
